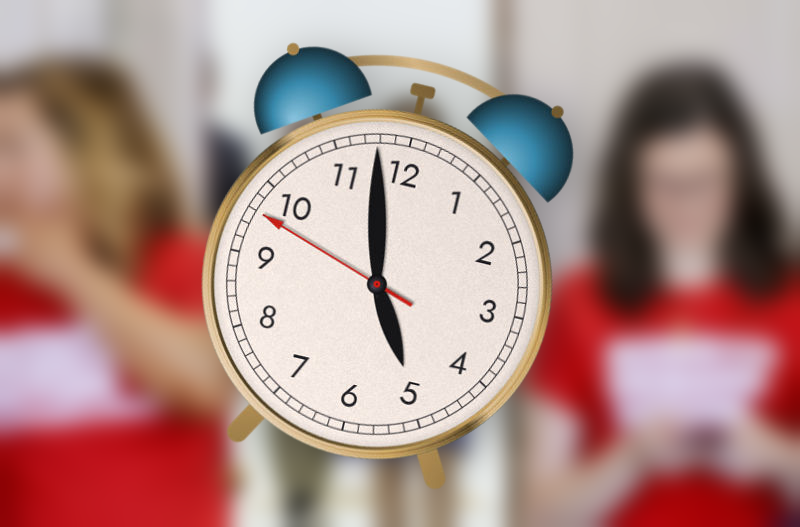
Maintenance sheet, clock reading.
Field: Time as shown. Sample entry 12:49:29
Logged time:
4:57:48
